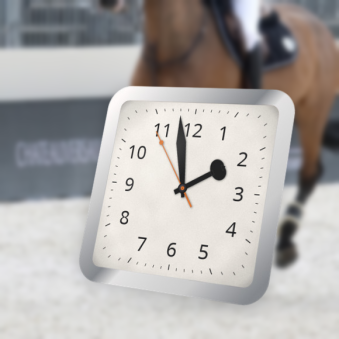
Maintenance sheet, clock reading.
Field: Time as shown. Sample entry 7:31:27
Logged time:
1:57:54
